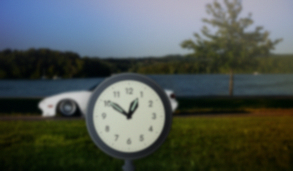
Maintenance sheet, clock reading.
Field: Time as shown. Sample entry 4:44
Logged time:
12:51
